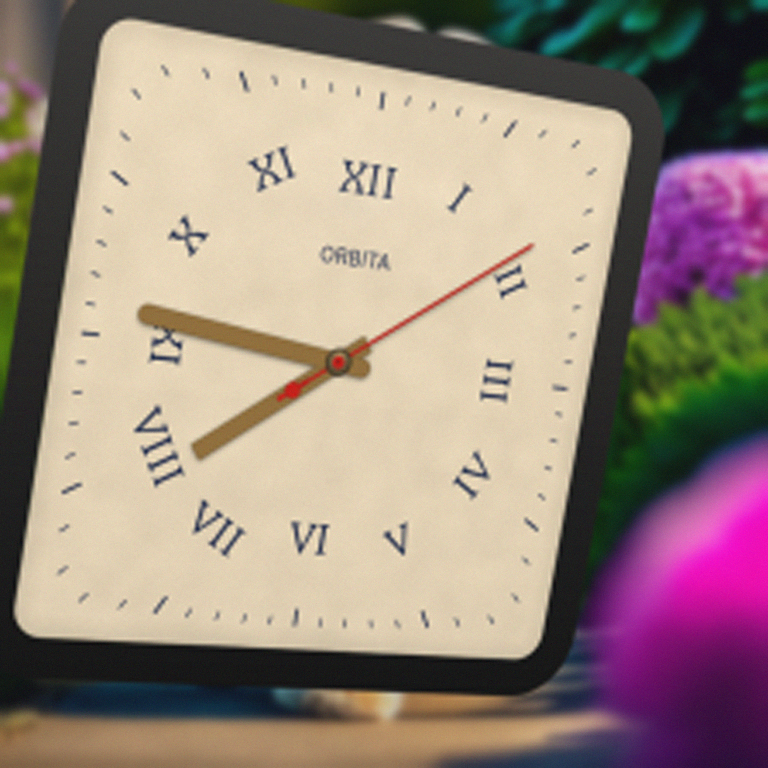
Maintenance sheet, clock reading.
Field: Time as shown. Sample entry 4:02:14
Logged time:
7:46:09
